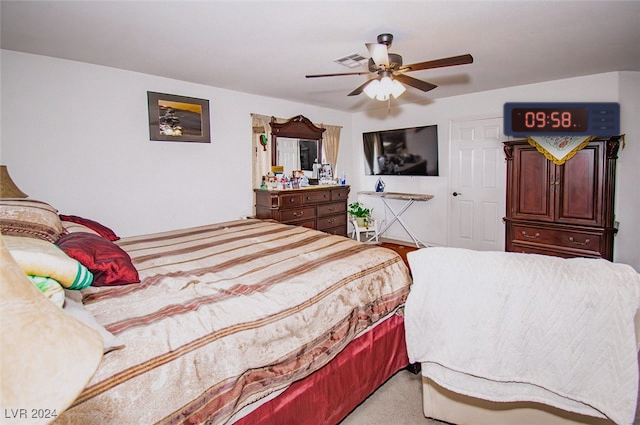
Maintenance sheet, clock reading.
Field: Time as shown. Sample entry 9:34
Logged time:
9:58
